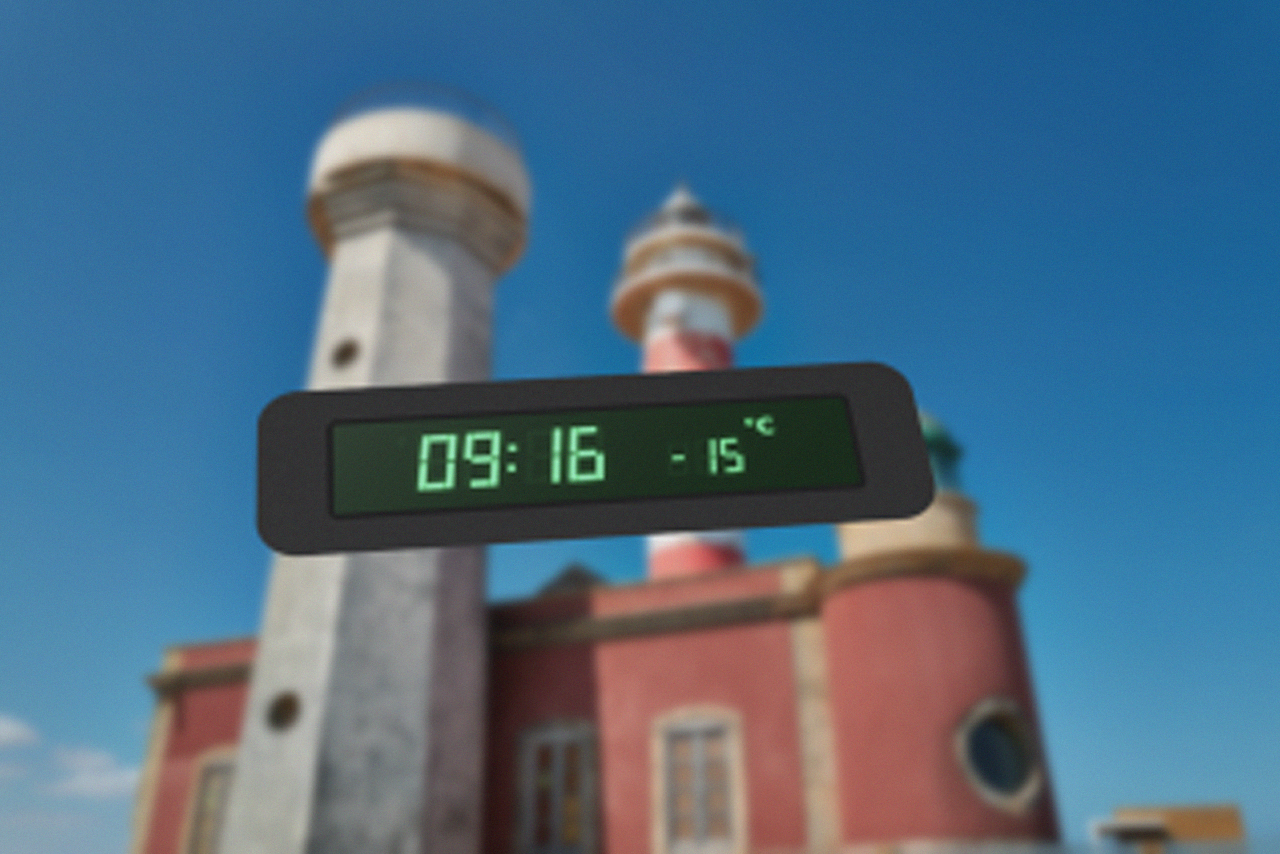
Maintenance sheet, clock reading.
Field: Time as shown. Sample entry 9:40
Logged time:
9:16
